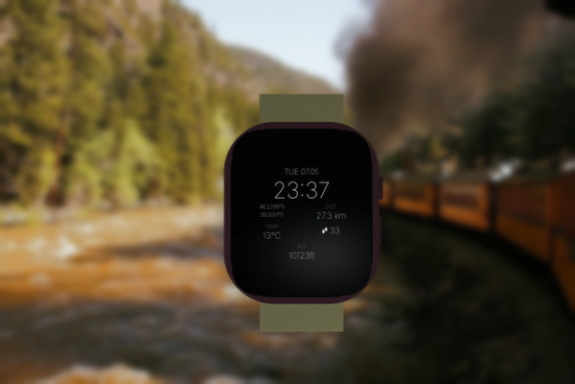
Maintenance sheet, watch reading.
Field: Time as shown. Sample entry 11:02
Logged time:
23:37
